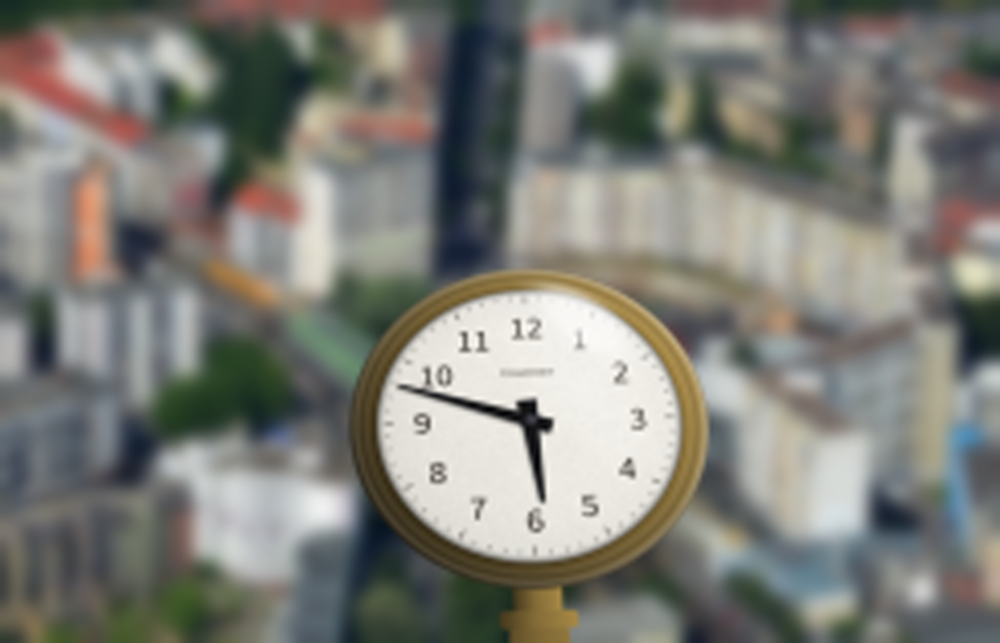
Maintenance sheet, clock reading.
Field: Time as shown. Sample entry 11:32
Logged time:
5:48
